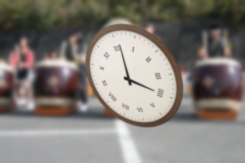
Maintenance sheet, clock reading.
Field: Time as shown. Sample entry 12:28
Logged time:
4:01
